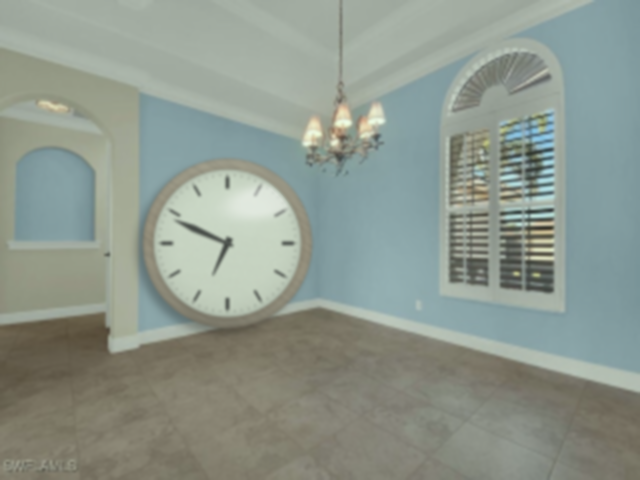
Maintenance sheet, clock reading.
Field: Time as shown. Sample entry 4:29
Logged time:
6:49
